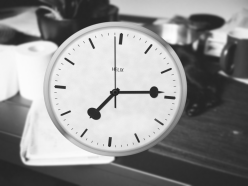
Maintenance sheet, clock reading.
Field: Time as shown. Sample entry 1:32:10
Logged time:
7:13:59
